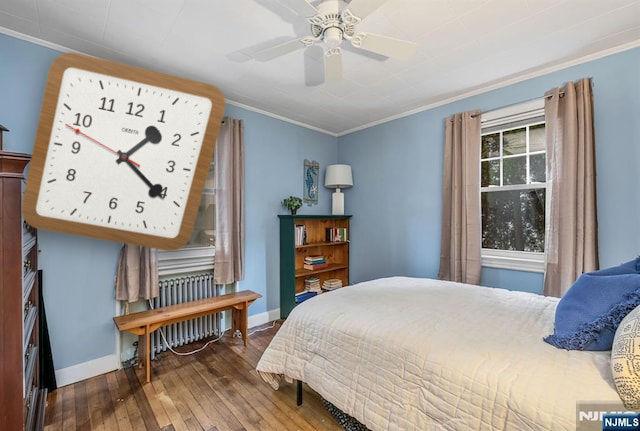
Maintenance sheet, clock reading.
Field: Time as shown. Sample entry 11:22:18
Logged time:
1:20:48
